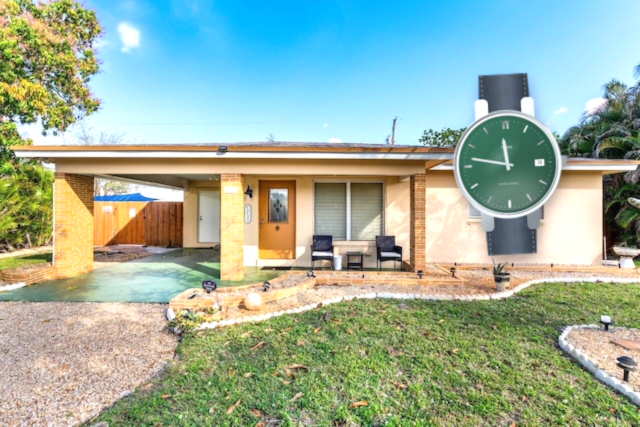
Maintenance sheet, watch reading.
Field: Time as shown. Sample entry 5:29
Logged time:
11:47
